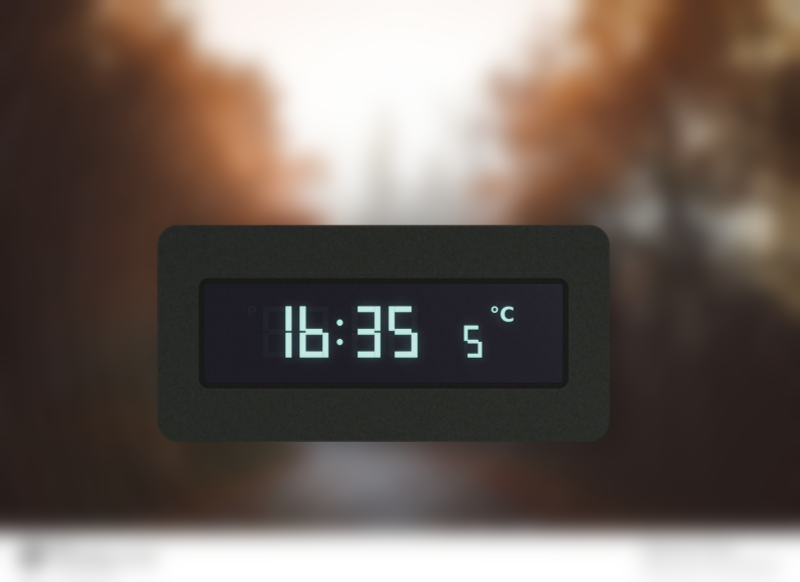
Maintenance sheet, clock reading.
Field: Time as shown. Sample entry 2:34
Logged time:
16:35
